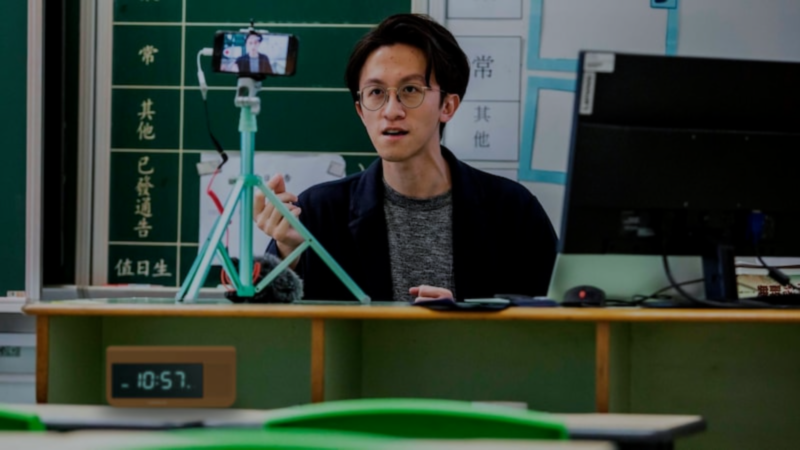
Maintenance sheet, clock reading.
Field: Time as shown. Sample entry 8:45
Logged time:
10:57
